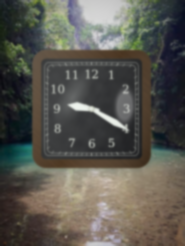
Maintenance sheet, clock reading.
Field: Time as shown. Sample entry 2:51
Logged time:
9:20
